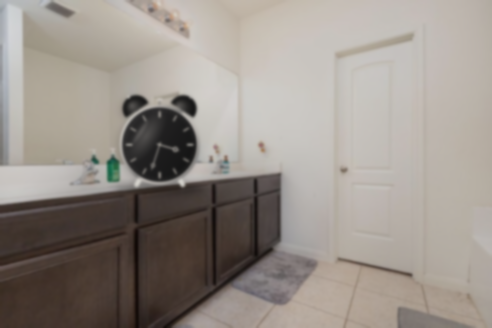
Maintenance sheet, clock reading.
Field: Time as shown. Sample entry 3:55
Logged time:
3:33
